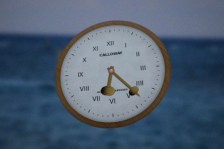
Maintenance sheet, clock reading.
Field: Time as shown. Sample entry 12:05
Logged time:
6:23
